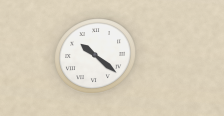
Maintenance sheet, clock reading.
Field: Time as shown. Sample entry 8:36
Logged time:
10:22
